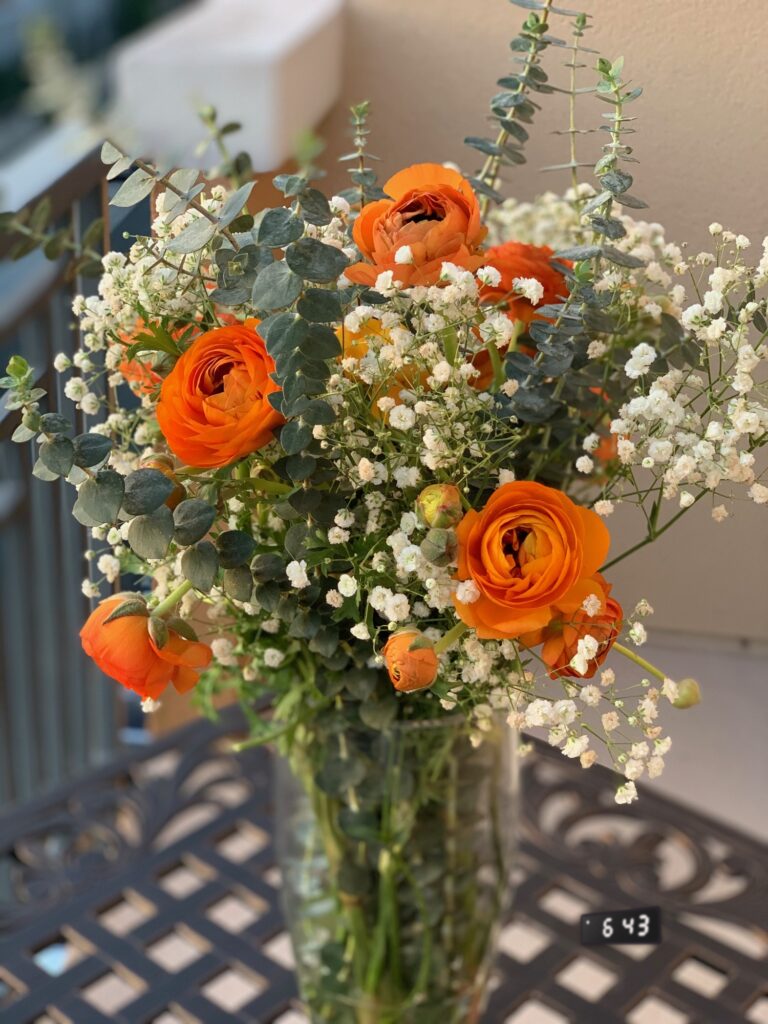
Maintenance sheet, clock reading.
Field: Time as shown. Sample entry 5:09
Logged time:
6:43
